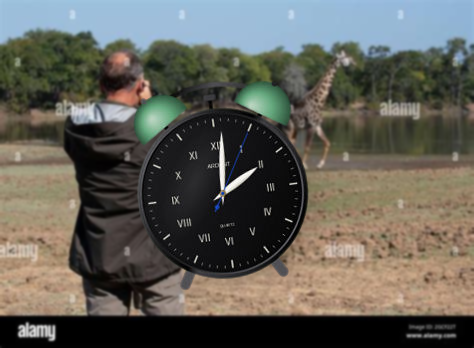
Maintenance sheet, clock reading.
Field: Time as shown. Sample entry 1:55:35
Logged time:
2:01:05
